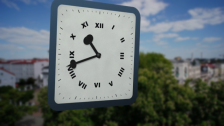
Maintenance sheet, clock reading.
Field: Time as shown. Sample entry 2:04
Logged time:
10:42
